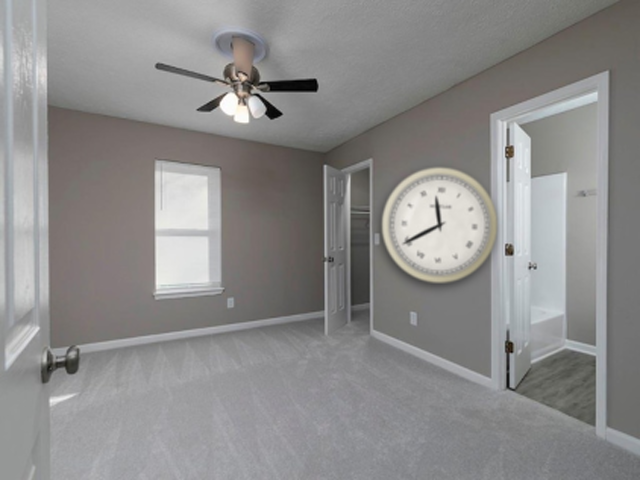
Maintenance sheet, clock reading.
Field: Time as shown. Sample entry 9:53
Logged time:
11:40
